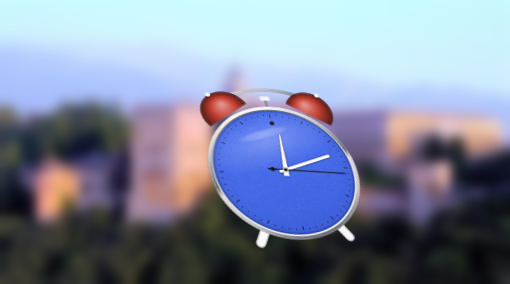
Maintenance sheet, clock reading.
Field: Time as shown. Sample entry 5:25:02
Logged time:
12:12:16
